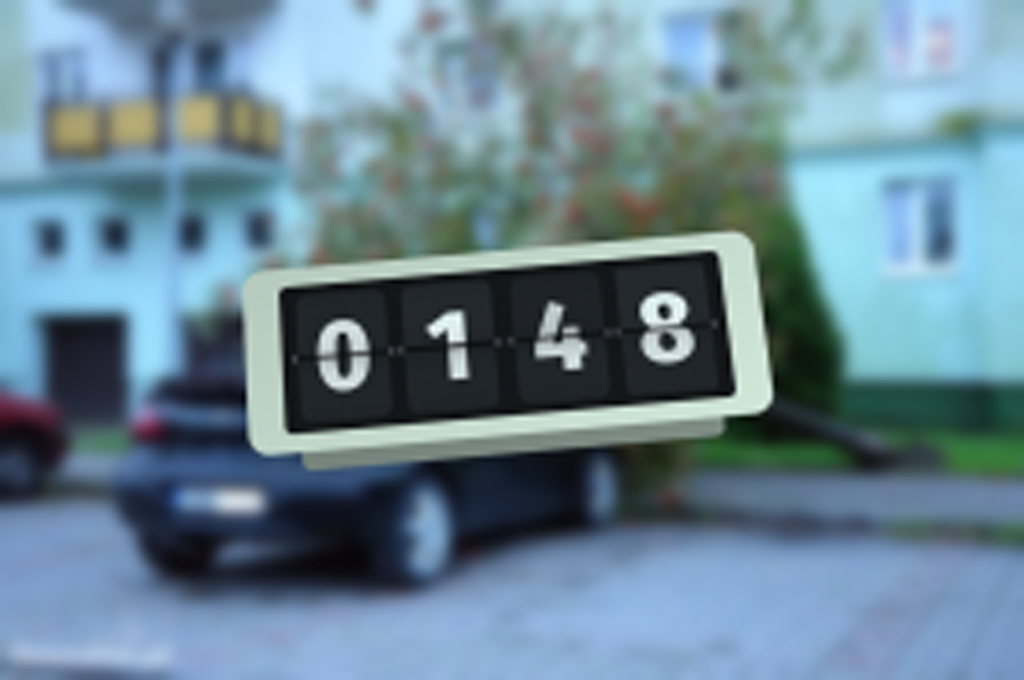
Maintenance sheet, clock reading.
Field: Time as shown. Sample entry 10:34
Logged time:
1:48
